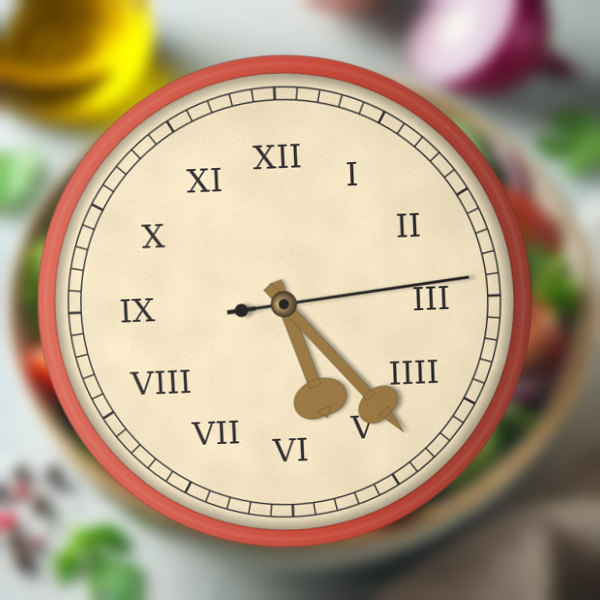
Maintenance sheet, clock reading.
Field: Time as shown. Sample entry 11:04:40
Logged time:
5:23:14
